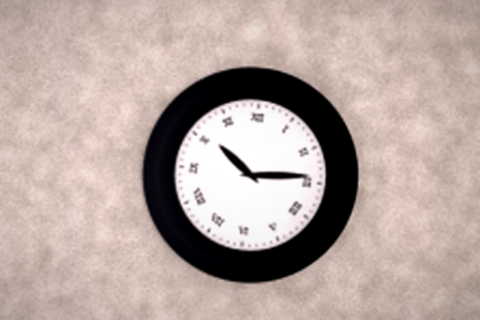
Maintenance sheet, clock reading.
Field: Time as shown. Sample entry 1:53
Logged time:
10:14
